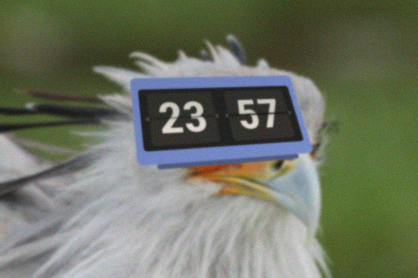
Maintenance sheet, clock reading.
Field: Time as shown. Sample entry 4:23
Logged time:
23:57
